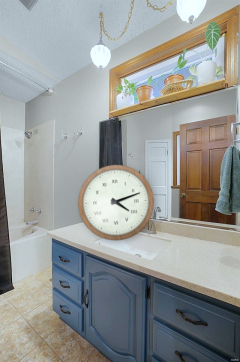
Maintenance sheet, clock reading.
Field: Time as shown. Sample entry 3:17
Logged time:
4:12
